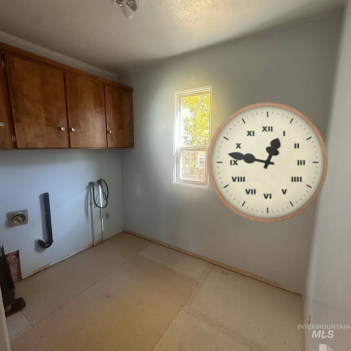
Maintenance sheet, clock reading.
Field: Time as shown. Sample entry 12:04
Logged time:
12:47
